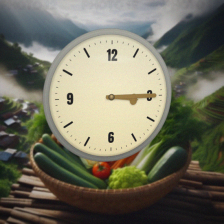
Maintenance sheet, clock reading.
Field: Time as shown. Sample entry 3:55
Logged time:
3:15
